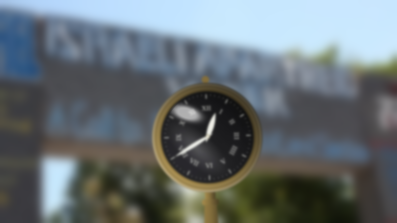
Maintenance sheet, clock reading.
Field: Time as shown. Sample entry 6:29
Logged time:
12:40
